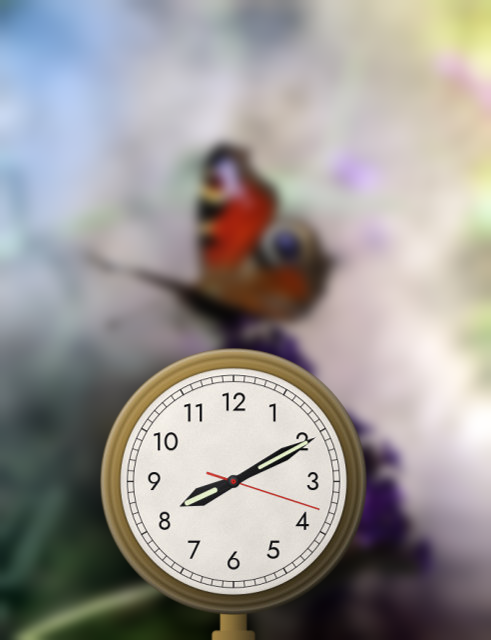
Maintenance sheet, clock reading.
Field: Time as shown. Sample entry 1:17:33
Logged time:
8:10:18
